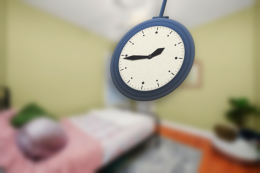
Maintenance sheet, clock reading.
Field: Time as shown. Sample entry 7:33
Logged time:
1:44
